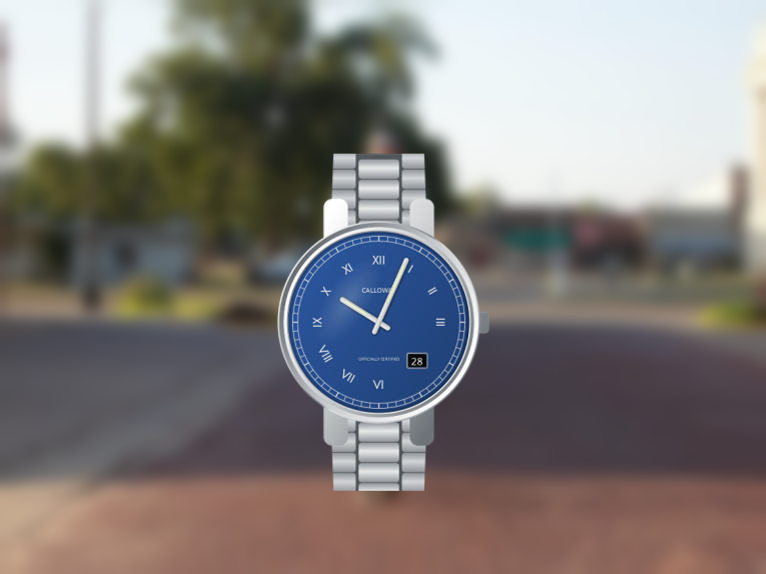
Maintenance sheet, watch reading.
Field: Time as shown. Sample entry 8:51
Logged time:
10:04
